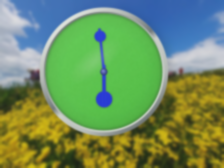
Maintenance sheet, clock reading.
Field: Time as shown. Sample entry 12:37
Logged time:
5:59
